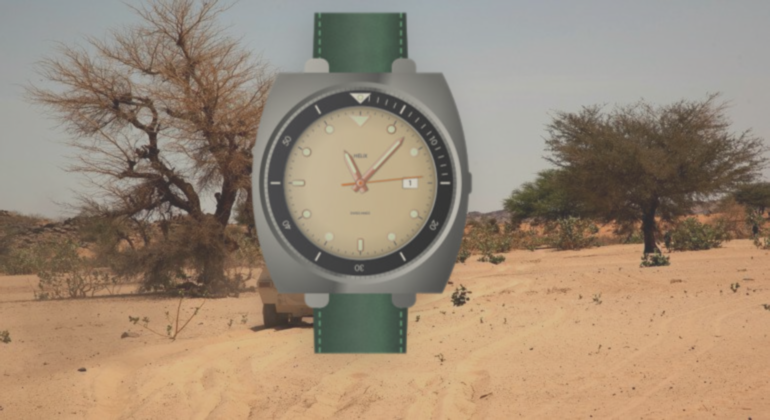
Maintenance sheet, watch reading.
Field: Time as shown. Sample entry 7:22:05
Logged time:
11:07:14
